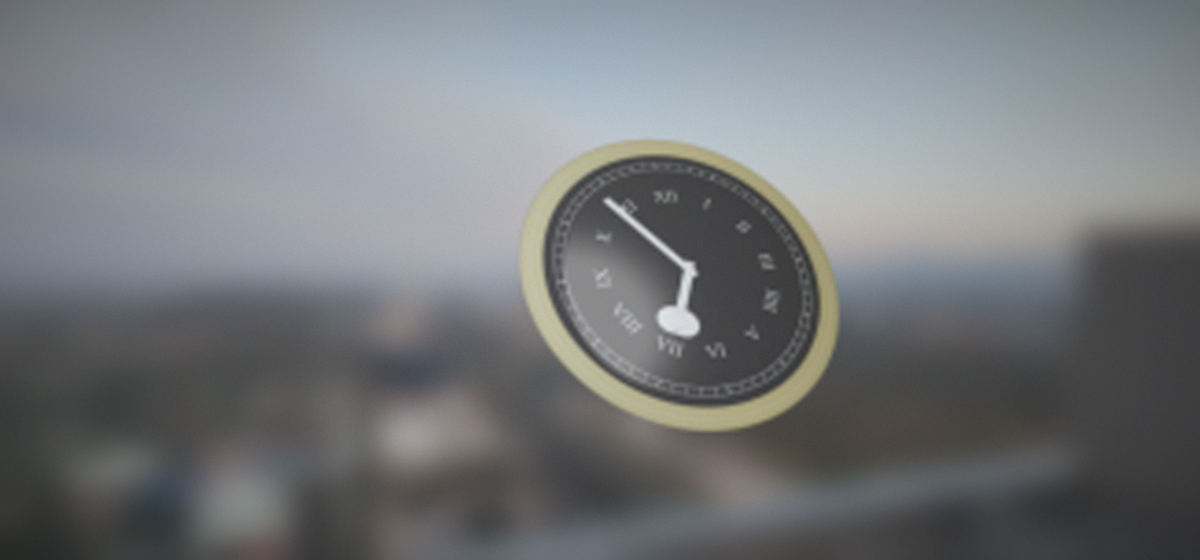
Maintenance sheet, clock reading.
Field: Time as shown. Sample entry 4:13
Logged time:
6:54
